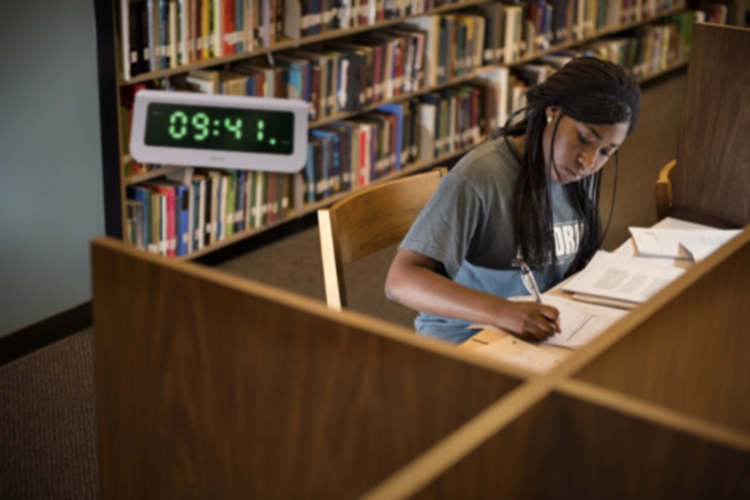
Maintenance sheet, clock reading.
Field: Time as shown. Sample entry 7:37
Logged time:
9:41
